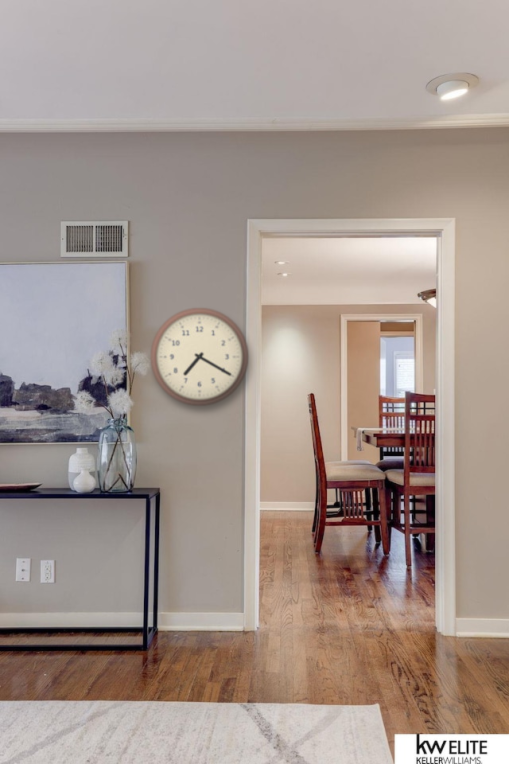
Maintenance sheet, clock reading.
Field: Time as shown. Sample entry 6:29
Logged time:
7:20
